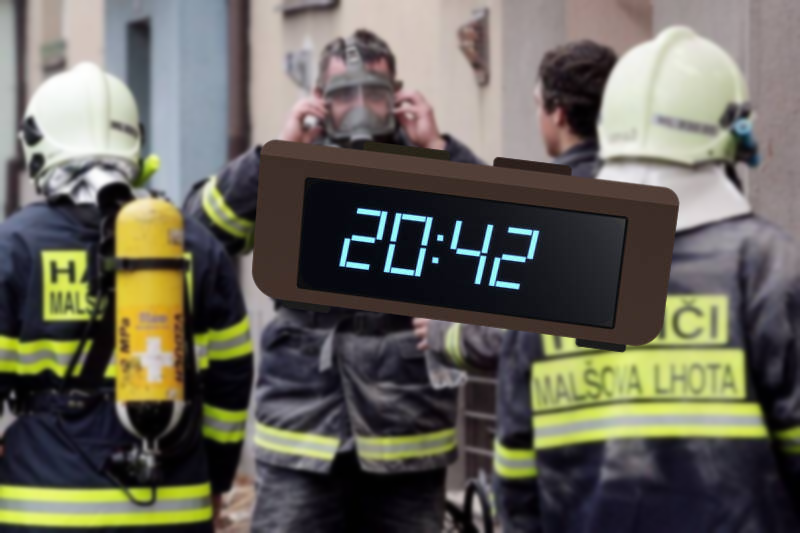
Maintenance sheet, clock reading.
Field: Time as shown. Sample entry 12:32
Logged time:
20:42
